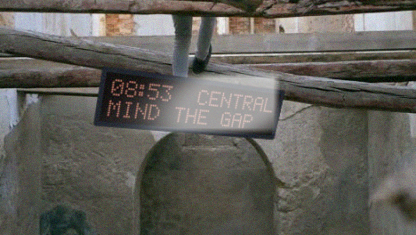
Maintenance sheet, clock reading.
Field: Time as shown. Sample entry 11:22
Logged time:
8:53
